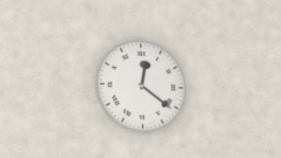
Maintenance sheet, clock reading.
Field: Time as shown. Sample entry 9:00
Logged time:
12:21
